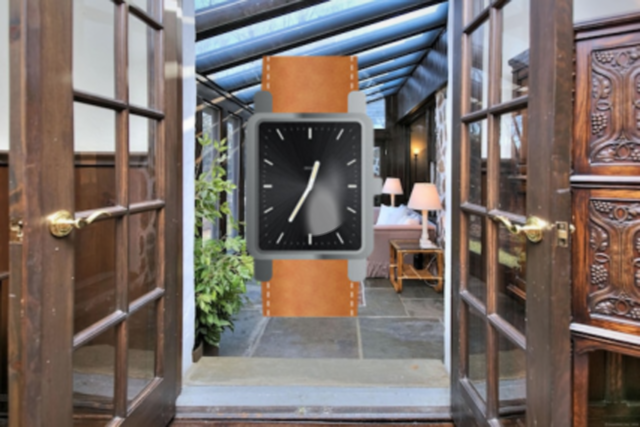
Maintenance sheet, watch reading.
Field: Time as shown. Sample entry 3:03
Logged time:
12:35
